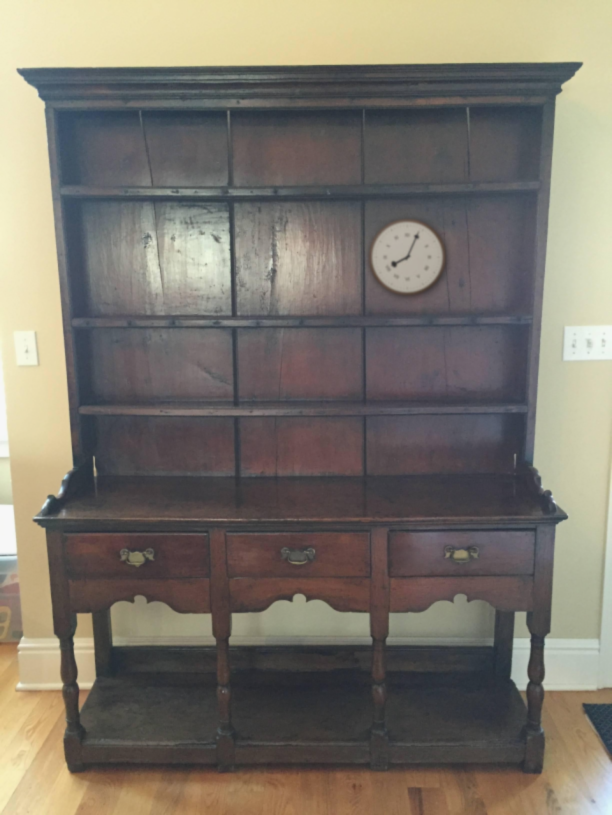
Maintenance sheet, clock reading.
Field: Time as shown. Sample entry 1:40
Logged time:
8:04
